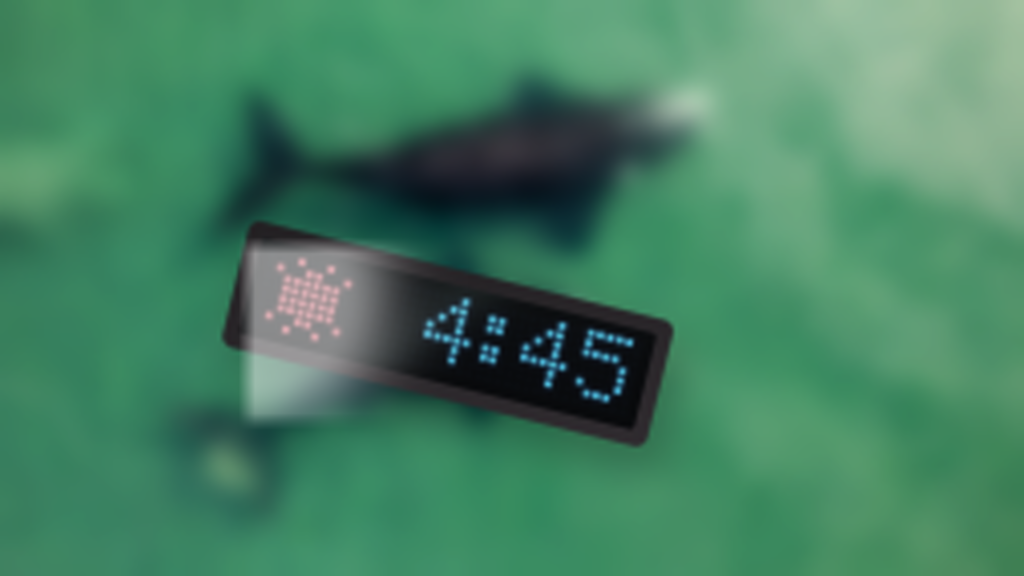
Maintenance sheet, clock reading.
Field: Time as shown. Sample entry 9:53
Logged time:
4:45
